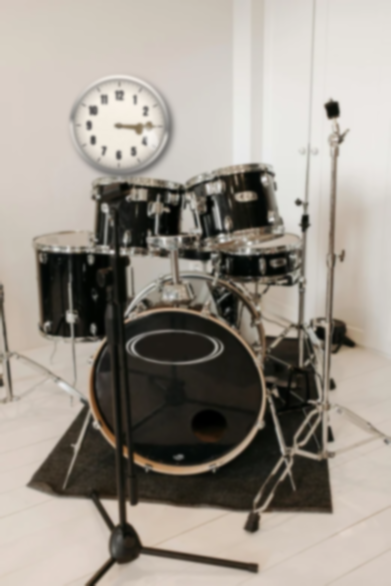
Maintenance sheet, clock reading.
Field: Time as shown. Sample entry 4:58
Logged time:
3:15
